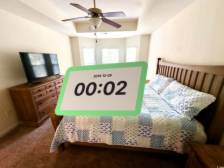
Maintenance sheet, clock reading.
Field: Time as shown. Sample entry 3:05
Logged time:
0:02
